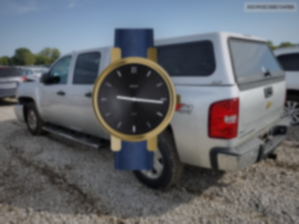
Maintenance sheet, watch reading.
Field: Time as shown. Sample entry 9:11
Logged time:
9:16
